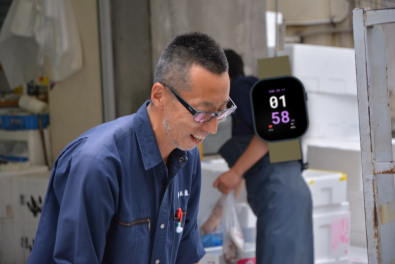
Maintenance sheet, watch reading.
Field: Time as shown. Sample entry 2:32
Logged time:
1:58
